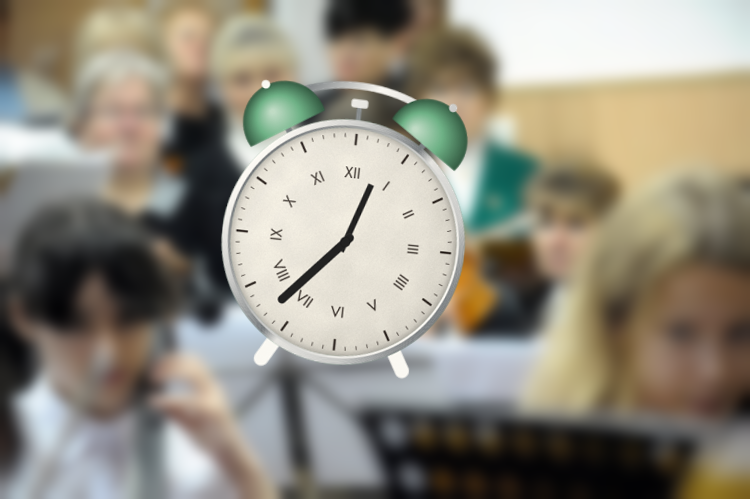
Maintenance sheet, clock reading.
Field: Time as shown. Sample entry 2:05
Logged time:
12:37
